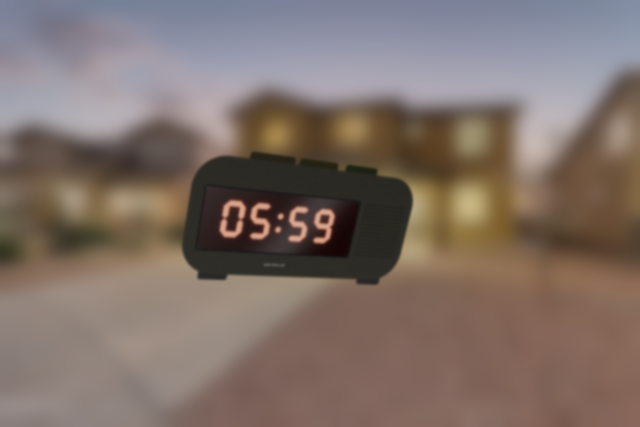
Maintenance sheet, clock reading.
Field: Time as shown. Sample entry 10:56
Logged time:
5:59
